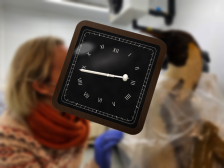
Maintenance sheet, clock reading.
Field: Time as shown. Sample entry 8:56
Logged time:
2:44
